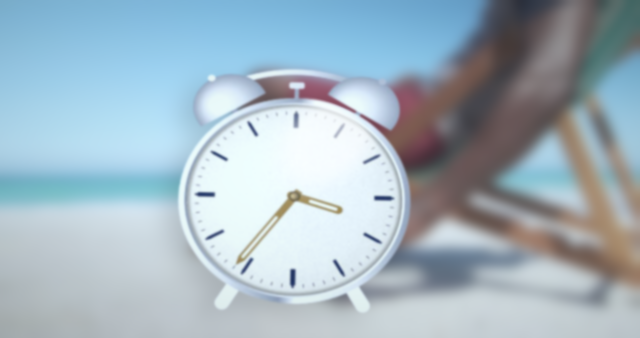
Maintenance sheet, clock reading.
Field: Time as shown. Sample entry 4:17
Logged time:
3:36
